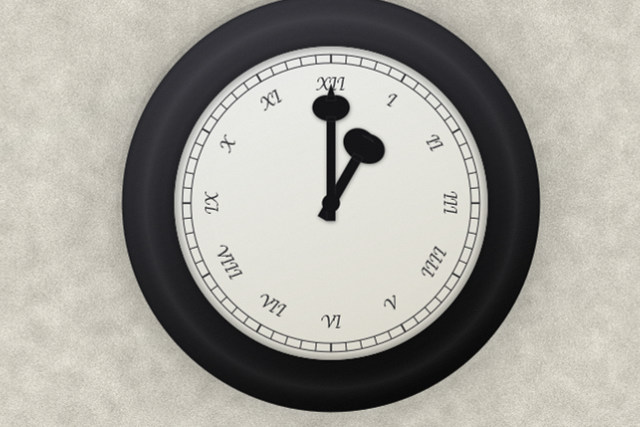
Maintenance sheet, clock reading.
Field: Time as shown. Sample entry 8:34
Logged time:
1:00
